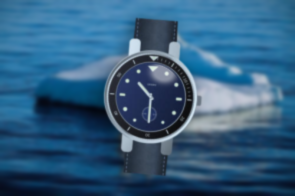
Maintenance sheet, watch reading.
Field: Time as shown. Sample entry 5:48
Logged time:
10:30
